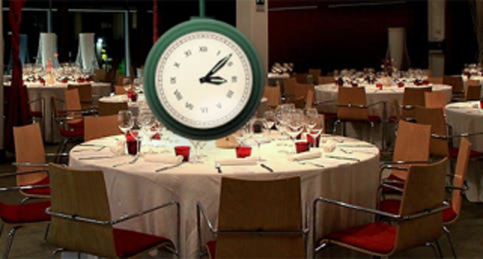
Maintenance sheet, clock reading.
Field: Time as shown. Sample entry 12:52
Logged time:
3:08
